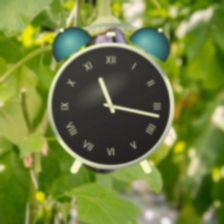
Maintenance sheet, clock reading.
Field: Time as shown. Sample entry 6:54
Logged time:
11:17
